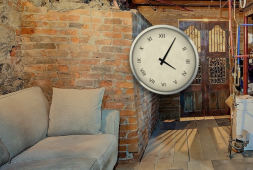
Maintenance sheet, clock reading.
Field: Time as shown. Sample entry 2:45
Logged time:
4:05
